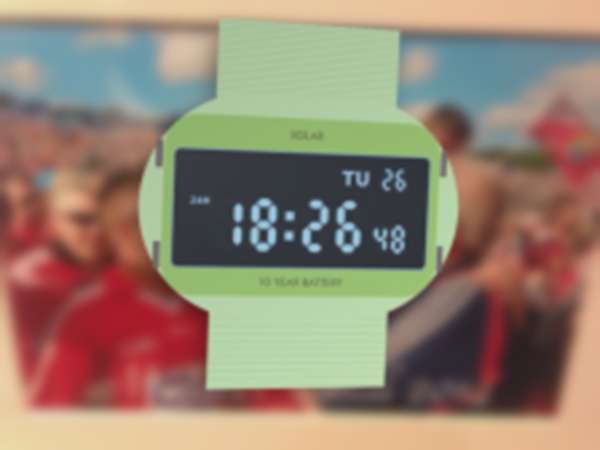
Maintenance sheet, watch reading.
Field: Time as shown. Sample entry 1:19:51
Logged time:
18:26:48
